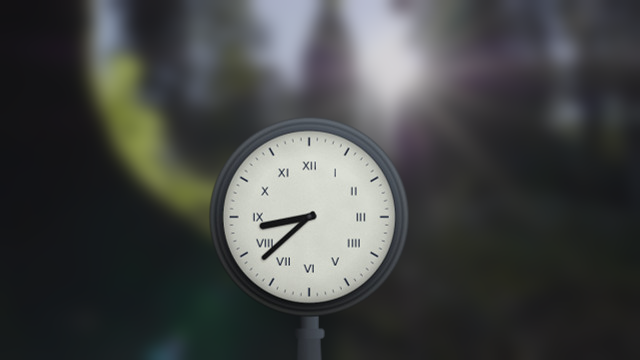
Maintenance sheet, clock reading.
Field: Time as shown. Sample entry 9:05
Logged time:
8:38
